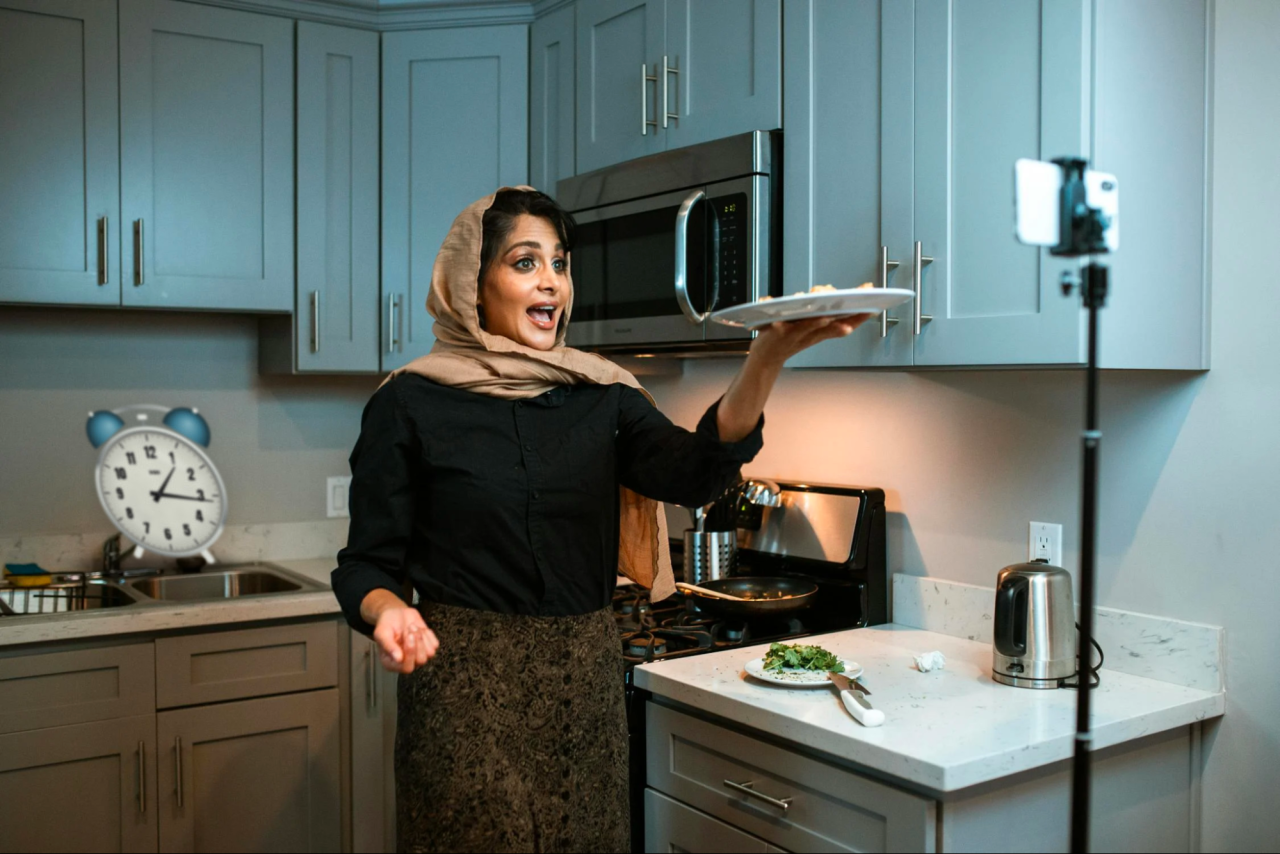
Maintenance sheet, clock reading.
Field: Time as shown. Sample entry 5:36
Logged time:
1:16
